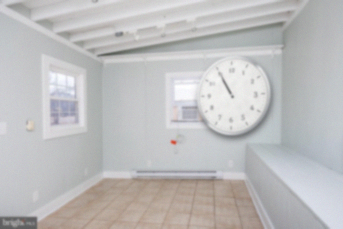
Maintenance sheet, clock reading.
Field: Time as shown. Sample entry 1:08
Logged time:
10:55
